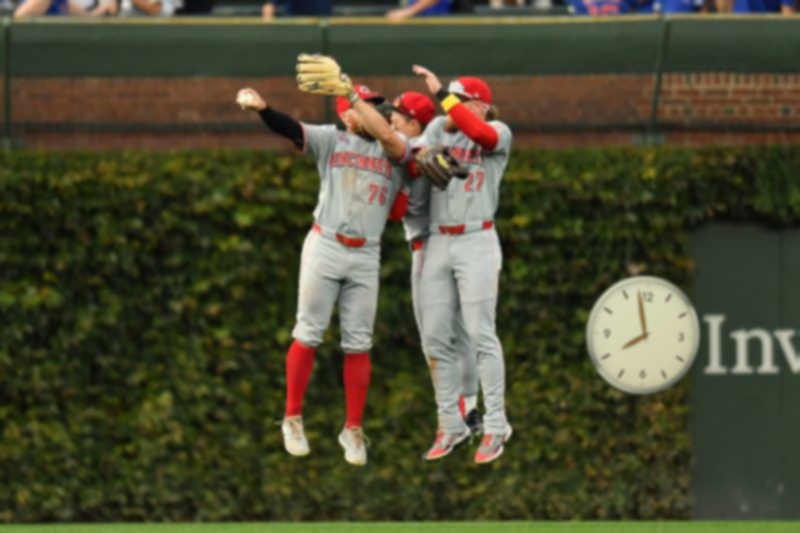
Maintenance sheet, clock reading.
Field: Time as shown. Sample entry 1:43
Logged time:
7:58
